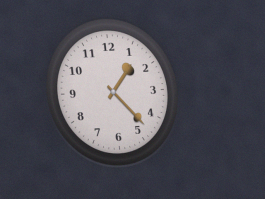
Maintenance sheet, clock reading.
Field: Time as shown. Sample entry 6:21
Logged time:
1:23
